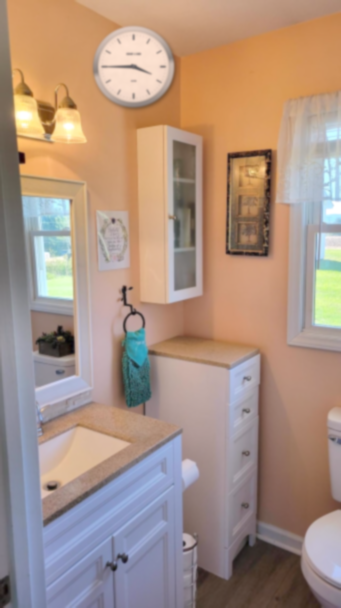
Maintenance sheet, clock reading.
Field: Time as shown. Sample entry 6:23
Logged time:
3:45
